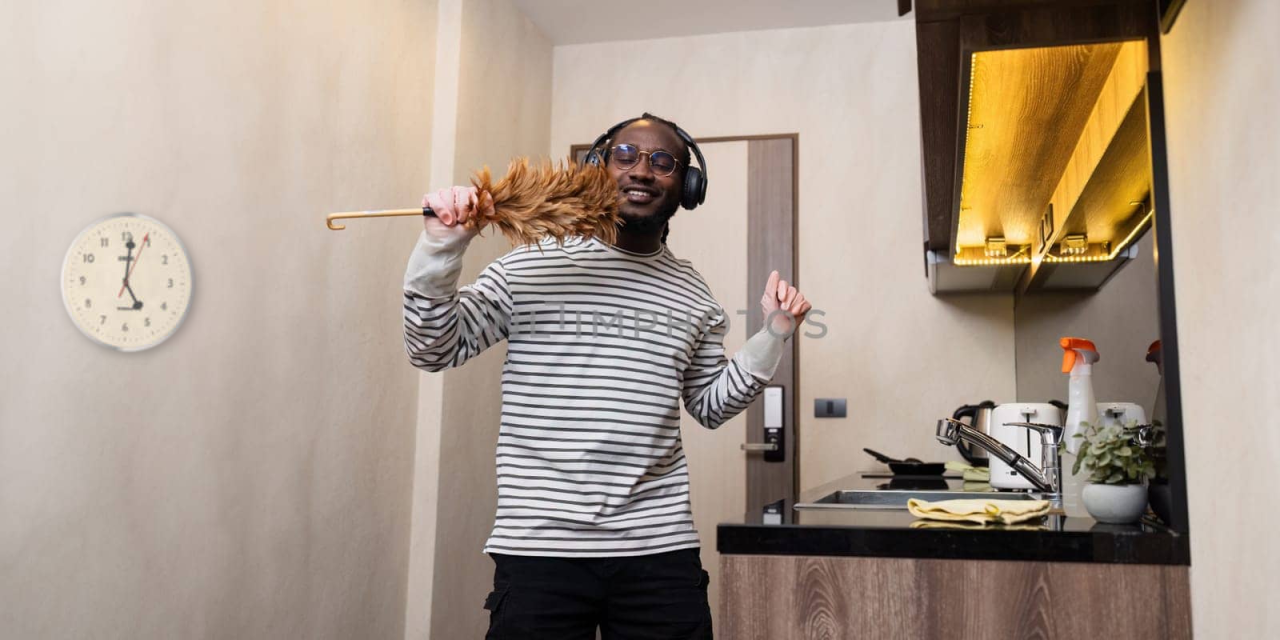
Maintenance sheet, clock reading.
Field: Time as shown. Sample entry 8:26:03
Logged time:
5:01:04
